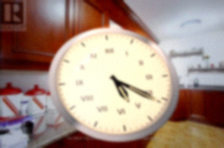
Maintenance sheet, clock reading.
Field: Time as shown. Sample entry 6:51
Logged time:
5:21
